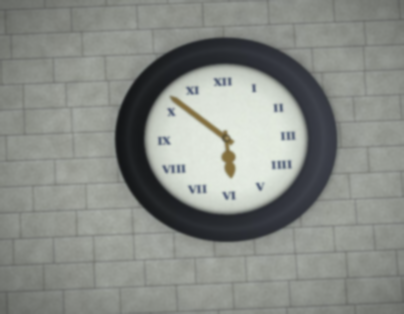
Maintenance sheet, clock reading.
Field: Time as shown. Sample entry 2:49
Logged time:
5:52
